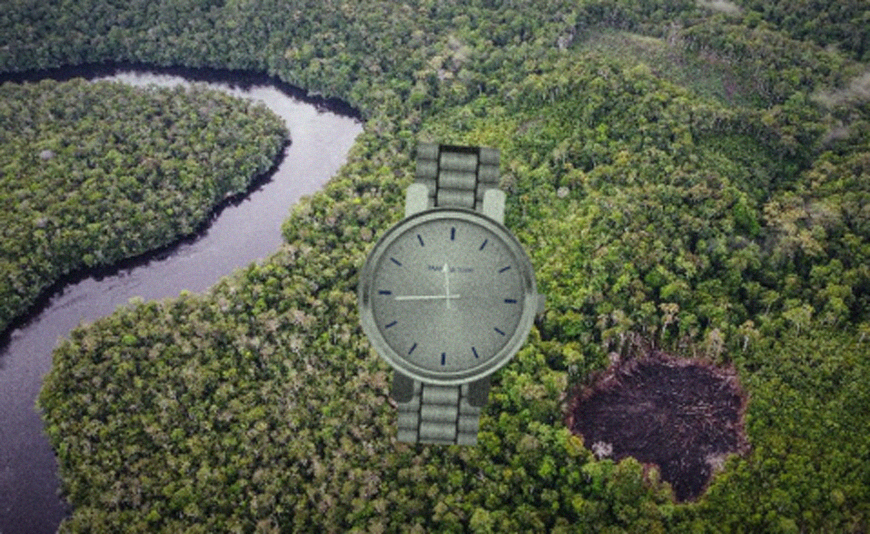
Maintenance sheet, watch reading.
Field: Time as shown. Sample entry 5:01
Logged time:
11:44
